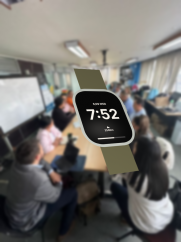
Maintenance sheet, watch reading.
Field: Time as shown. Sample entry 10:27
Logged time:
7:52
